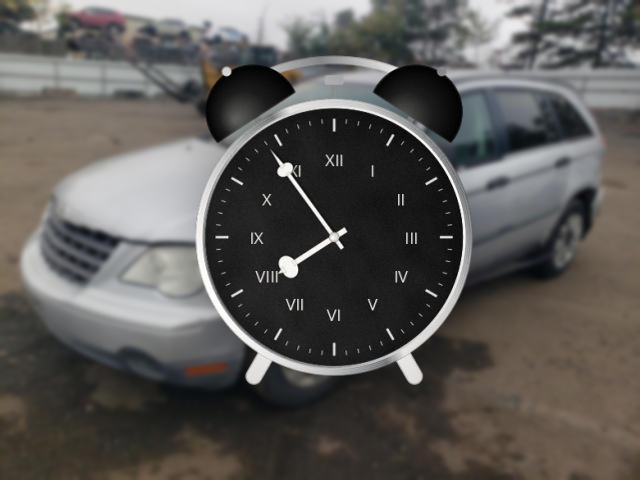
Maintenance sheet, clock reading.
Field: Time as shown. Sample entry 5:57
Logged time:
7:54
